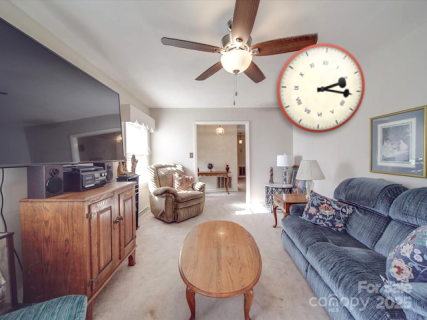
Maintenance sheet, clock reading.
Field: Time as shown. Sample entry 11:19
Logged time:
2:16
